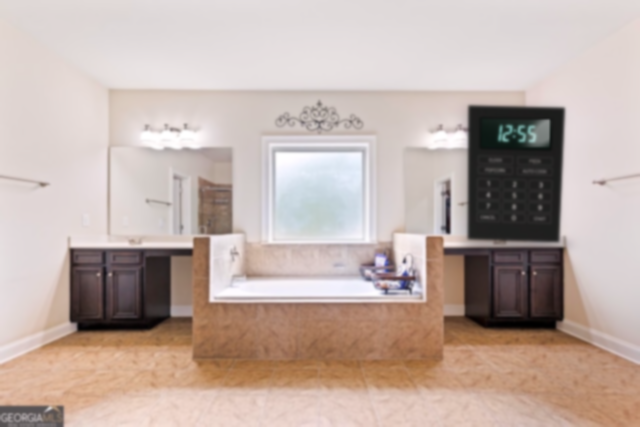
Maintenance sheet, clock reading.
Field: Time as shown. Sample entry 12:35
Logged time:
12:55
